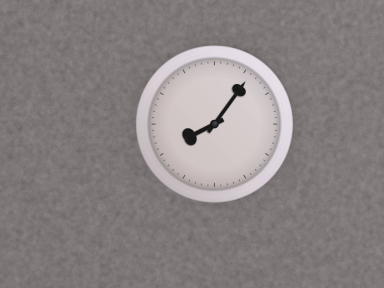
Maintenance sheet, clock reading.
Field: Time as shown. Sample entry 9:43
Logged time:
8:06
